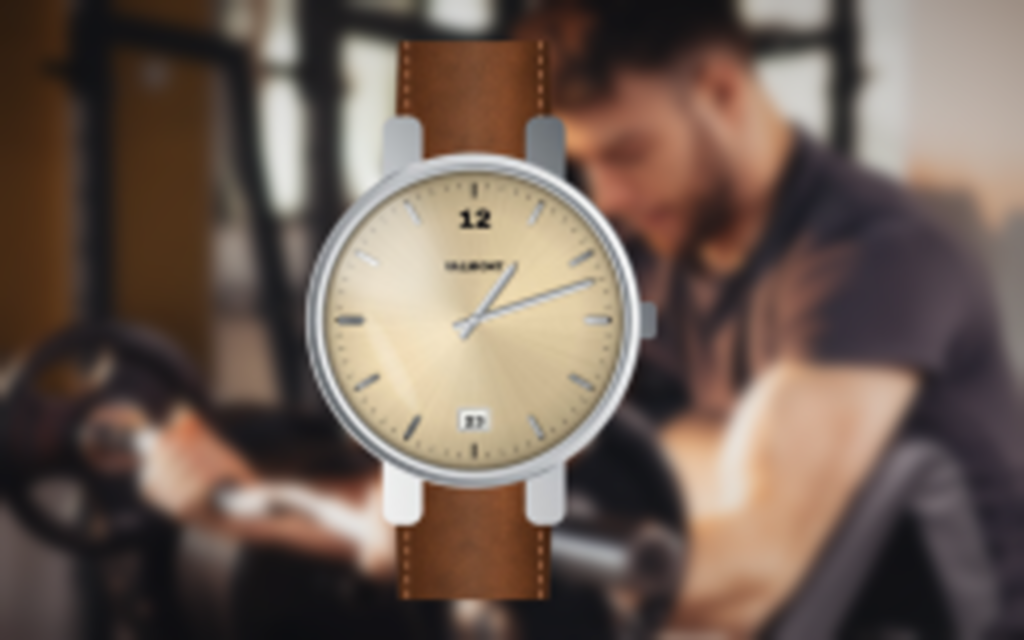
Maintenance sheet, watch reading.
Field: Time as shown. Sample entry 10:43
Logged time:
1:12
